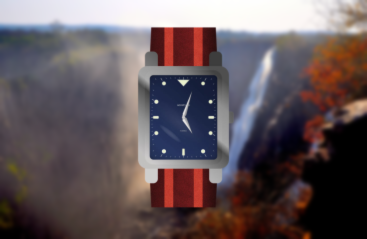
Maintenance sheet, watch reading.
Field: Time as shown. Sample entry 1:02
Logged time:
5:03
